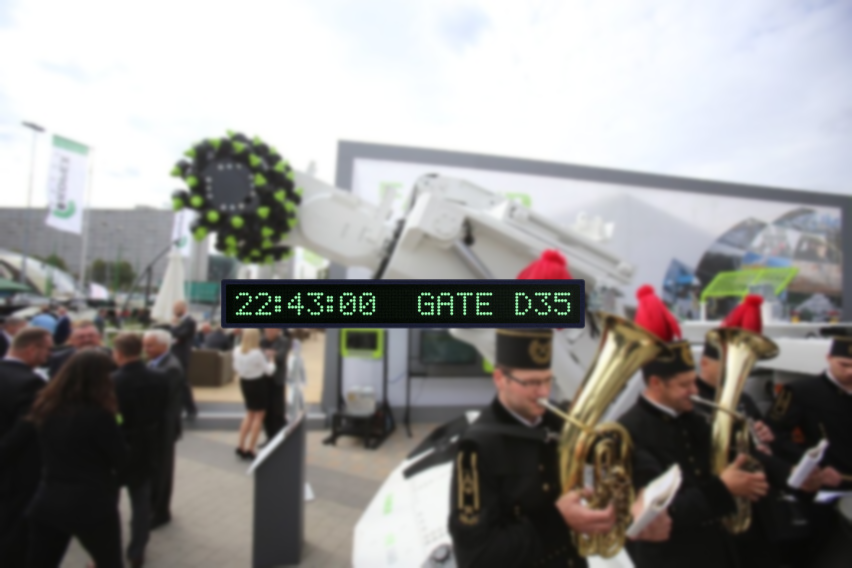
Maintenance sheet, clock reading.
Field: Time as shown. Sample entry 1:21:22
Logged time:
22:43:00
